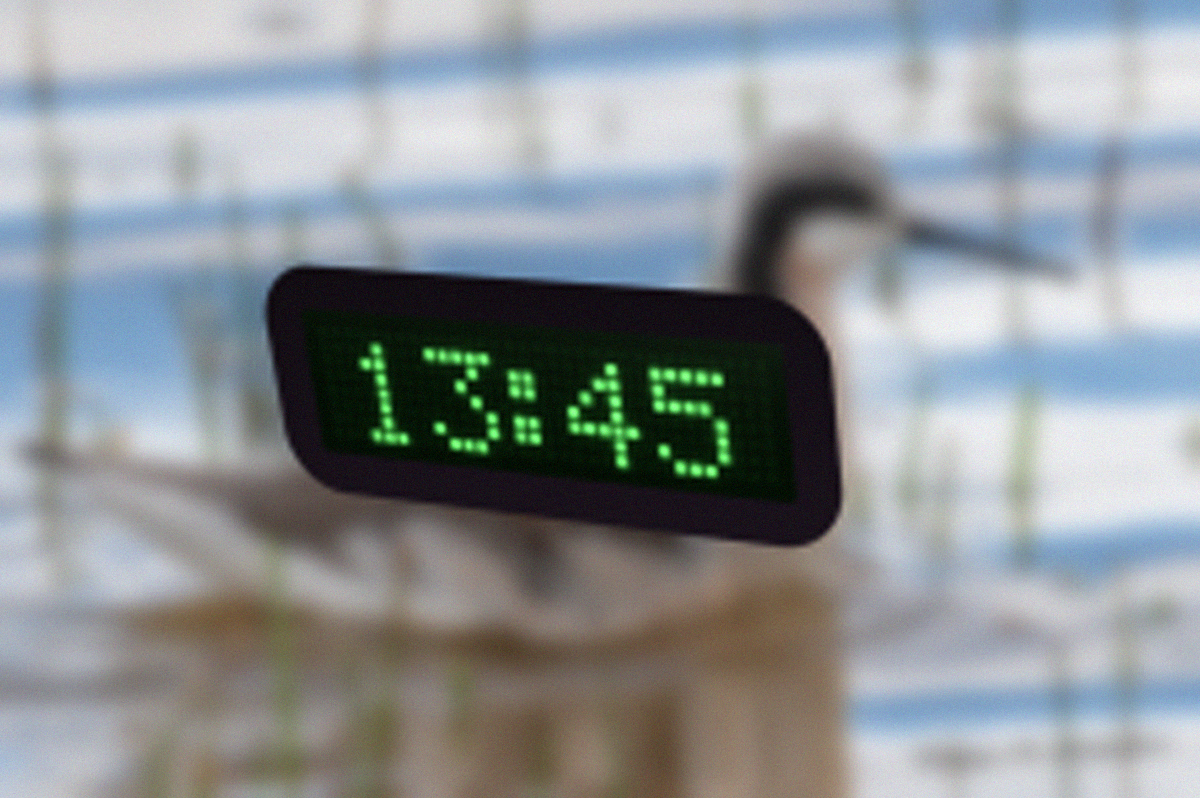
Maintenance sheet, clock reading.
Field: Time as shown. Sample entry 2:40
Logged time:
13:45
